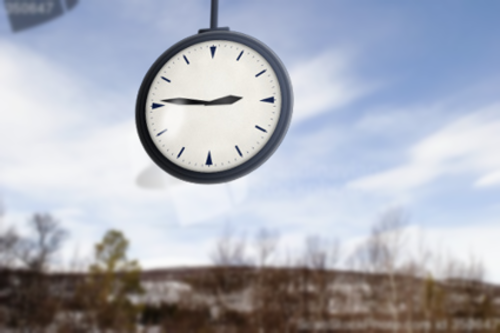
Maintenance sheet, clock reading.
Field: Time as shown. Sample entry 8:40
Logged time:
2:46
